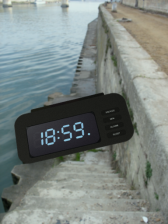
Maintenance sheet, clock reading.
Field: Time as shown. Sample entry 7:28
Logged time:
18:59
